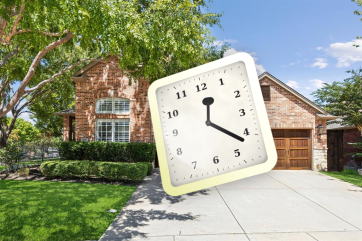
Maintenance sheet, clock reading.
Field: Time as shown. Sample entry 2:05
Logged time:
12:22
